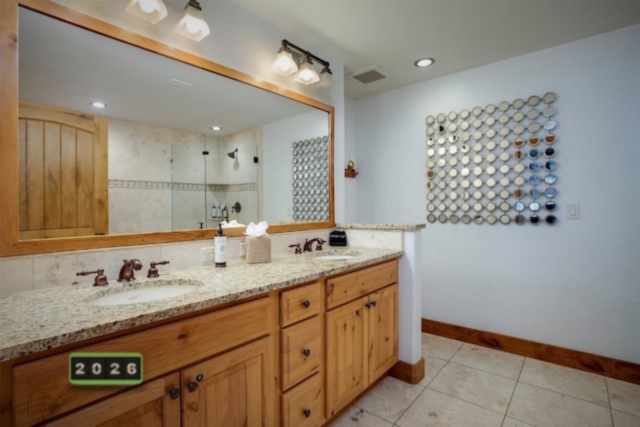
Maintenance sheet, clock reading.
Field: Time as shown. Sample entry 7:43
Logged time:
20:26
